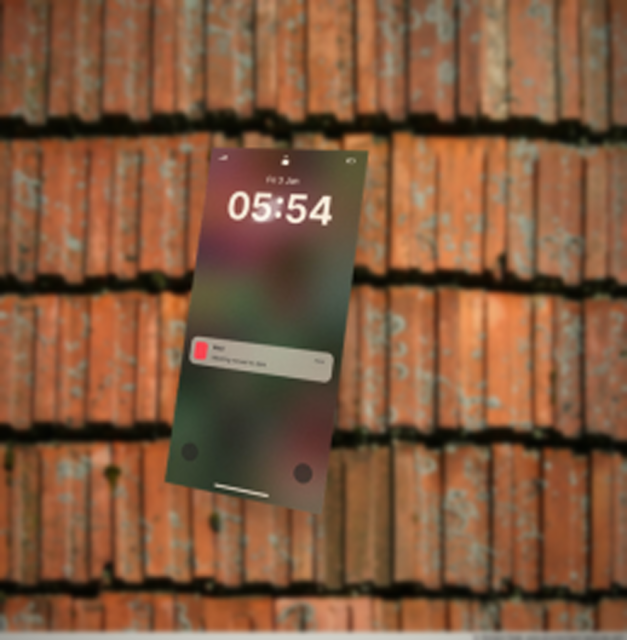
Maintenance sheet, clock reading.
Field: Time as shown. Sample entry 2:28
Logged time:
5:54
